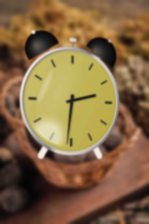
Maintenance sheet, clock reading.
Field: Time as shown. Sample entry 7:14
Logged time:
2:31
